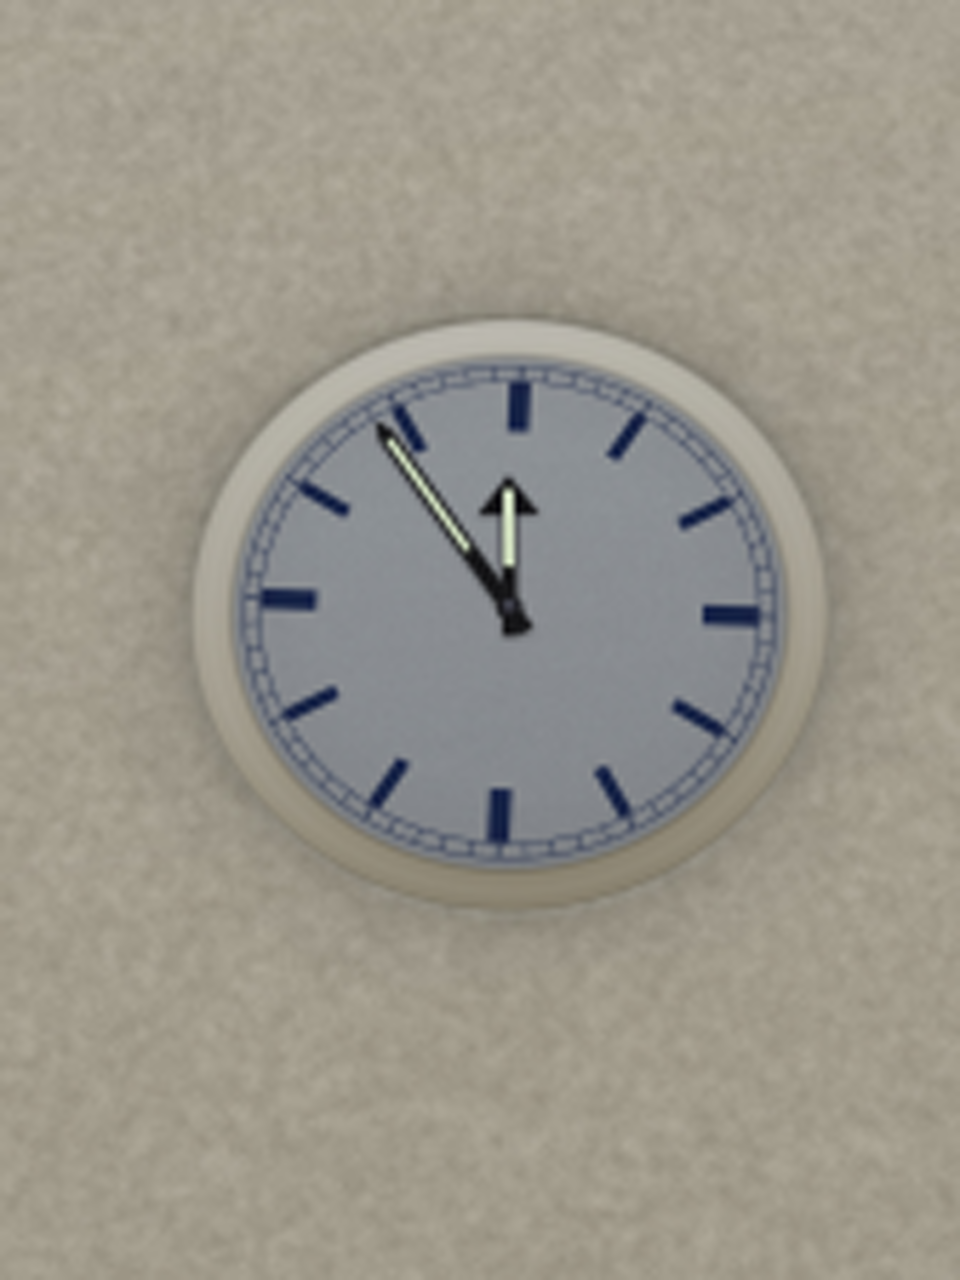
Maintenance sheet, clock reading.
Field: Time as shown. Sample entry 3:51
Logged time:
11:54
